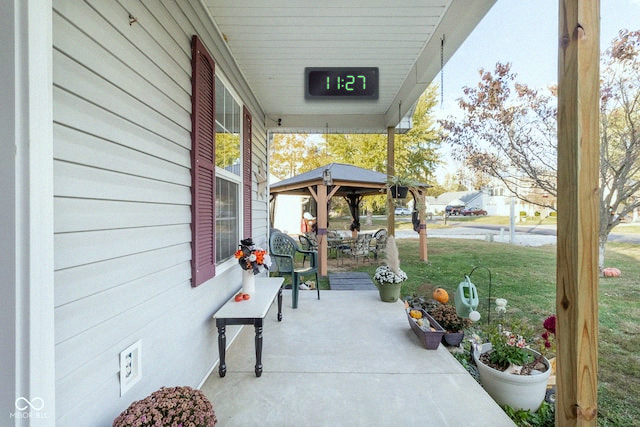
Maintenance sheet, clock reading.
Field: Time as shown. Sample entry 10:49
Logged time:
11:27
